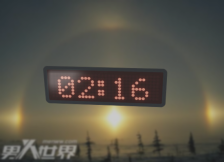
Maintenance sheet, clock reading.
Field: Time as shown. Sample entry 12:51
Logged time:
2:16
